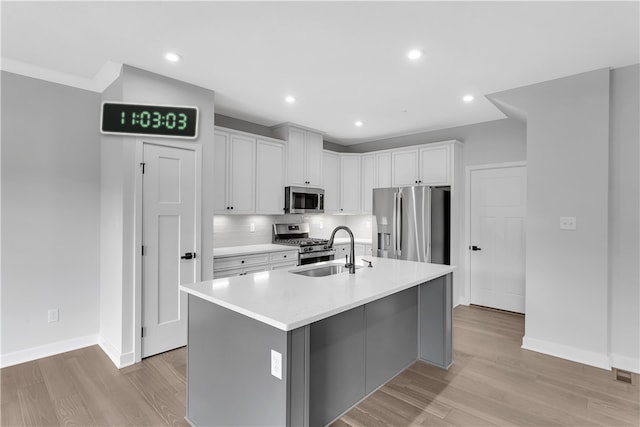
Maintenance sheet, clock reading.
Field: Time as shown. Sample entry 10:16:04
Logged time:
11:03:03
